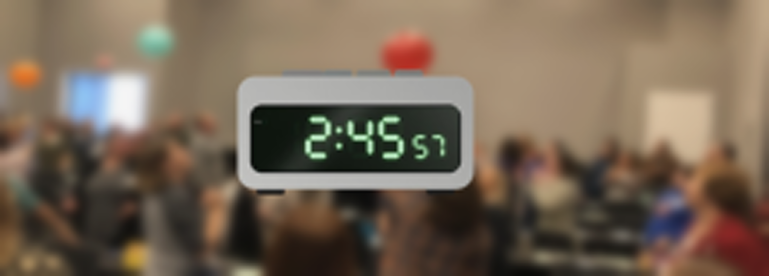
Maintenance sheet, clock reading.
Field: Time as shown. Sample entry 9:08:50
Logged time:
2:45:57
